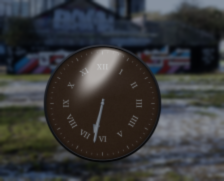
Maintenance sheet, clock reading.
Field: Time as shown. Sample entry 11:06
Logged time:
6:32
